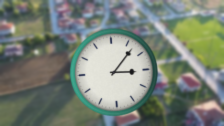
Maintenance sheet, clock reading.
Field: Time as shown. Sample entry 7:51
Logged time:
3:07
